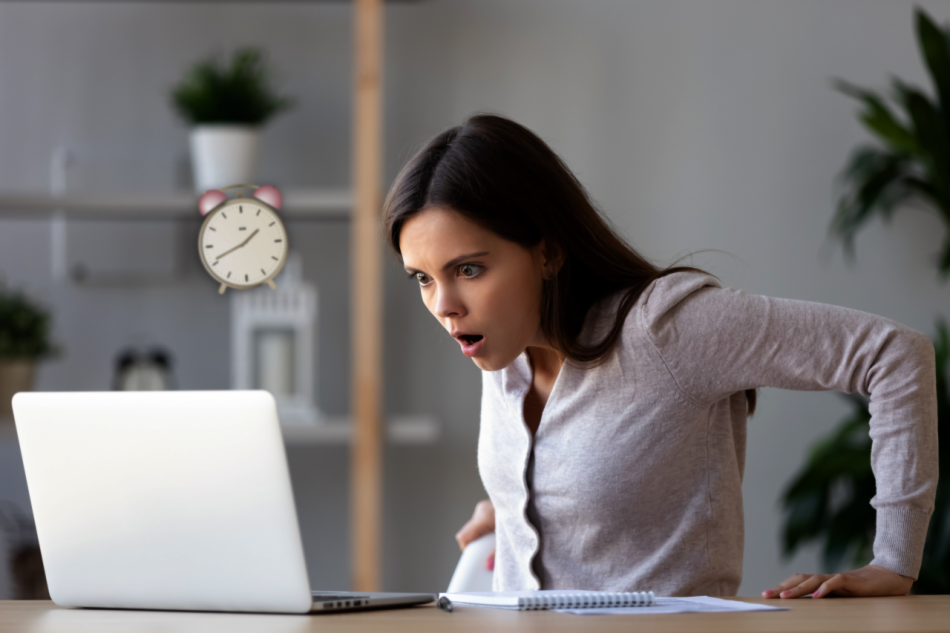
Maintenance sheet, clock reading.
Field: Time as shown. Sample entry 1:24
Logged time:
1:41
